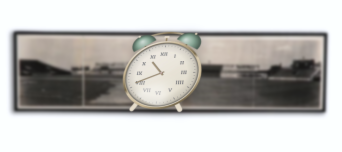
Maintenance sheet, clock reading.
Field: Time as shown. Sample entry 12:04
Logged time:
10:41
